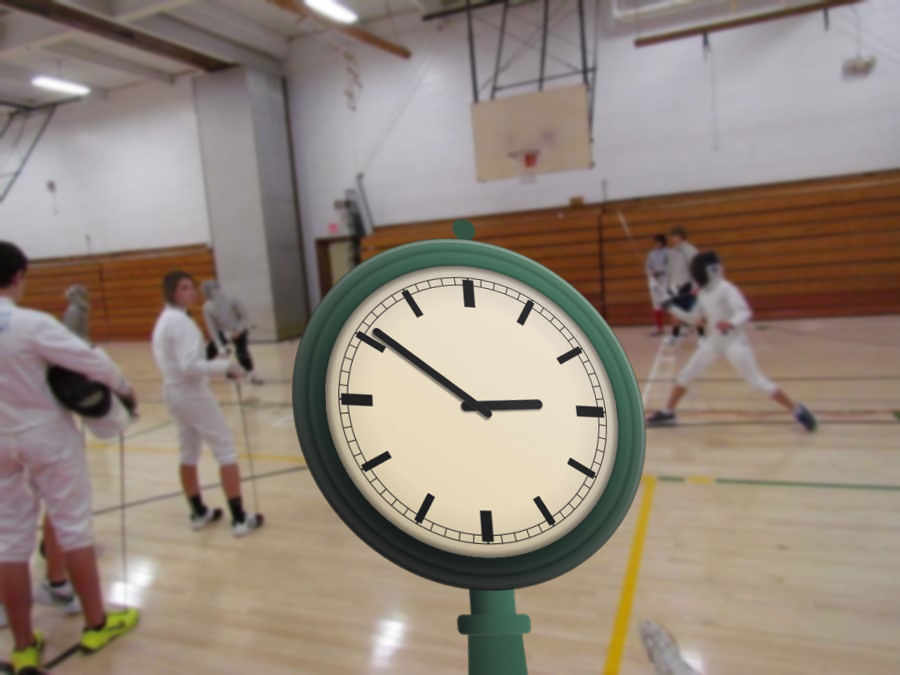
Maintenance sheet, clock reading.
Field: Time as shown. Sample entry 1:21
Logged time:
2:51
